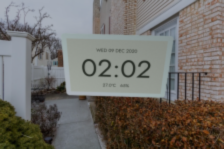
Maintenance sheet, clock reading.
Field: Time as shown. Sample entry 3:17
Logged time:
2:02
